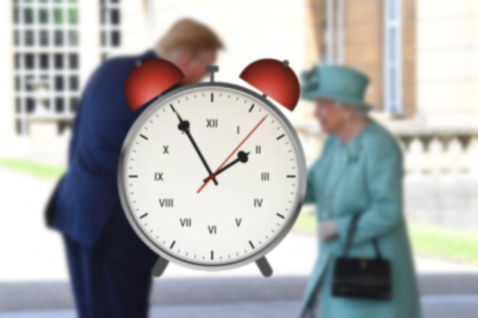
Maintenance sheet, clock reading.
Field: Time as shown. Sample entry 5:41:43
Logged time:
1:55:07
